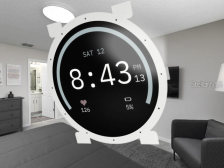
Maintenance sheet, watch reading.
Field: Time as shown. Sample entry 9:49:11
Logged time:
8:43:13
